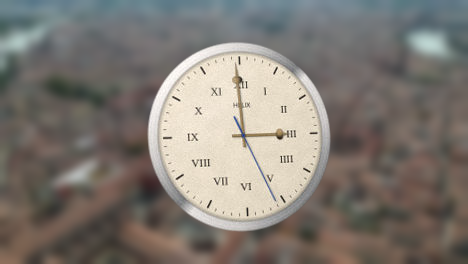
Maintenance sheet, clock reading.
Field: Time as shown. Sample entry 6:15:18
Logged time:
2:59:26
